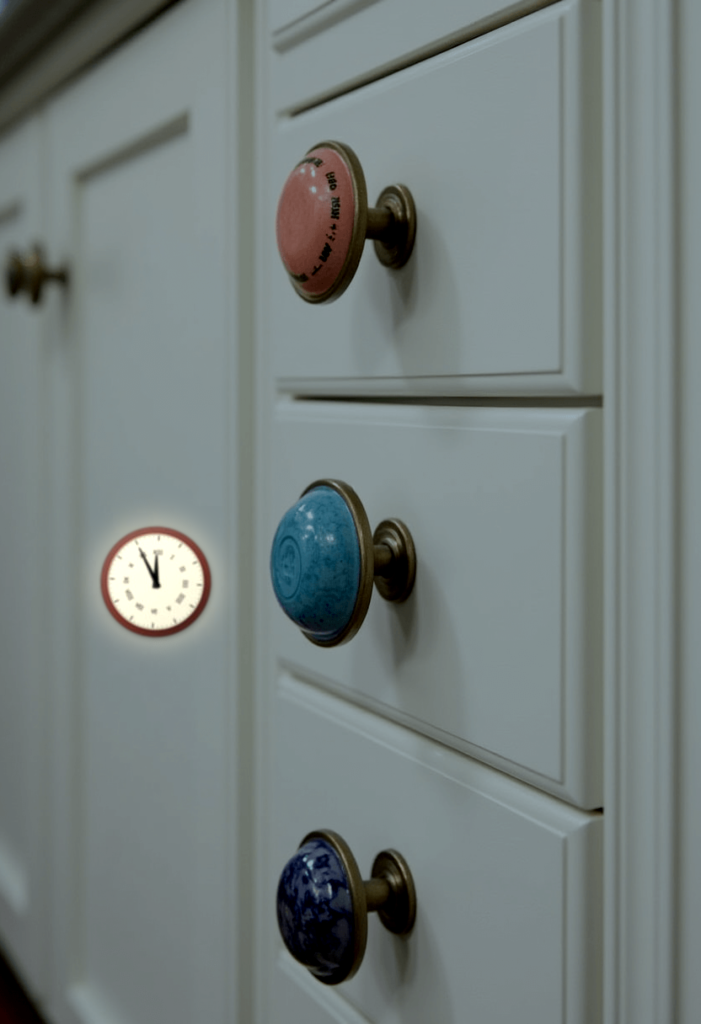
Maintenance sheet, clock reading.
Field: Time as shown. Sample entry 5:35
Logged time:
11:55
